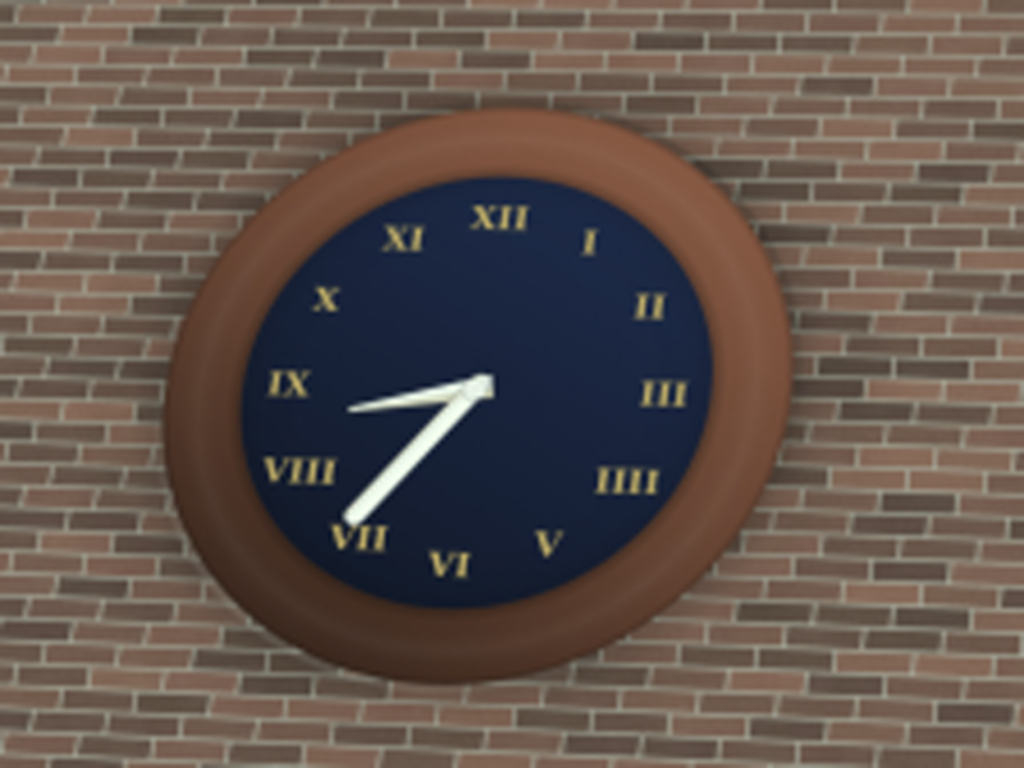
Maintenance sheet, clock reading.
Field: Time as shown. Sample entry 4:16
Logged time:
8:36
